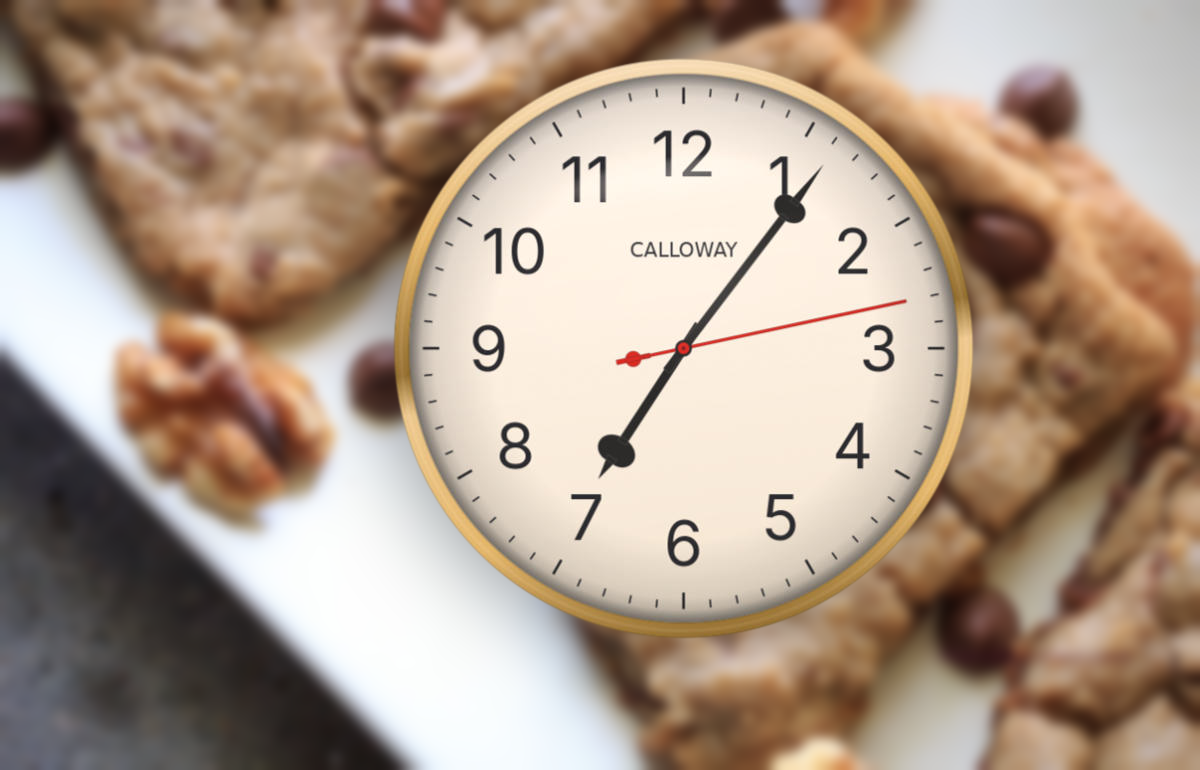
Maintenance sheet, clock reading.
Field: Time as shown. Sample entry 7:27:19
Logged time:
7:06:13
